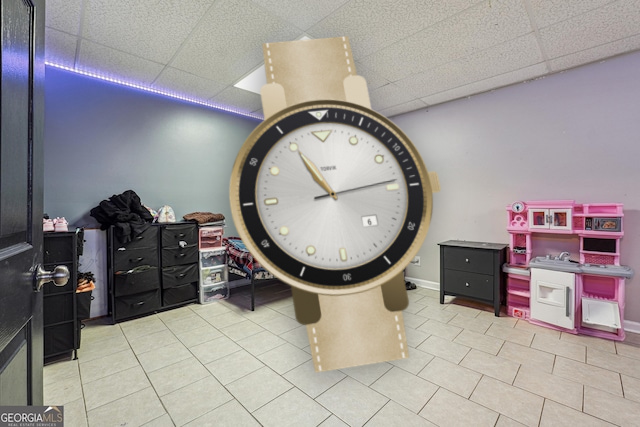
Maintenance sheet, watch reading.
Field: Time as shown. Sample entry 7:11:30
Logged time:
10:55:14
